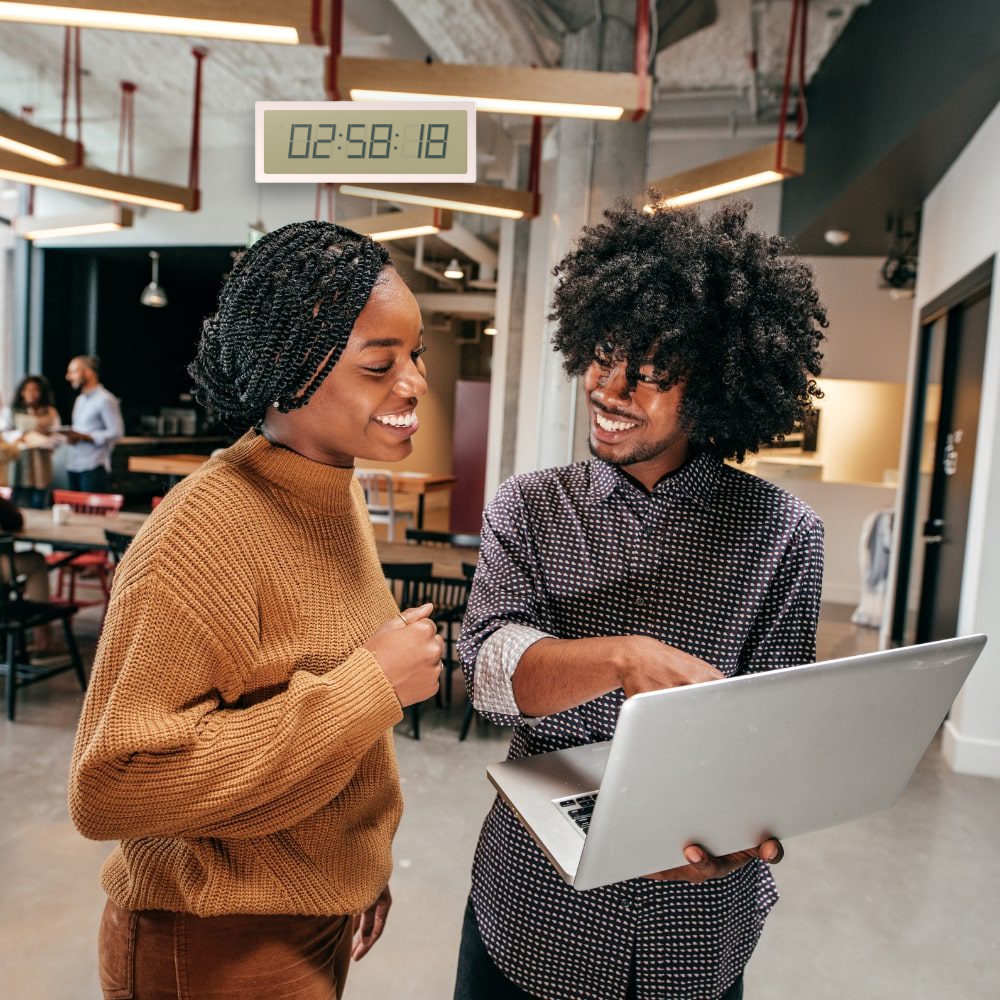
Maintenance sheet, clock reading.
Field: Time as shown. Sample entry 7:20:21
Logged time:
2:58:18
